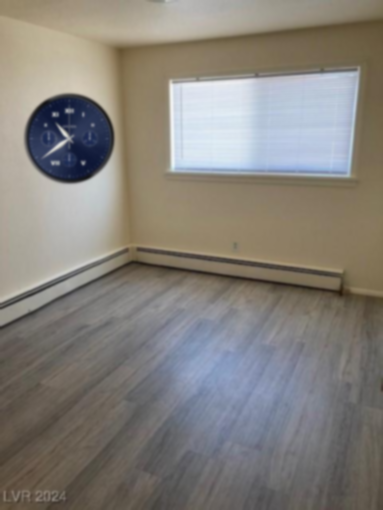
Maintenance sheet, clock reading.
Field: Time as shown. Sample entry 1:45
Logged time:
10:39
